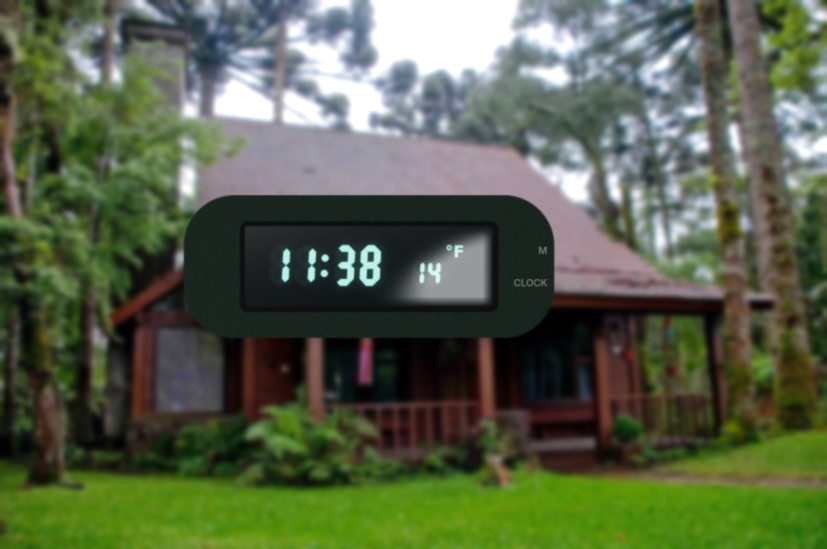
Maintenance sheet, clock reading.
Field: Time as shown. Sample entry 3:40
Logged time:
11:38
